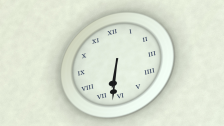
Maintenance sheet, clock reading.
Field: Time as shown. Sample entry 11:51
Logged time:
6:32
